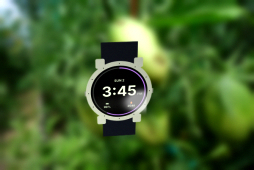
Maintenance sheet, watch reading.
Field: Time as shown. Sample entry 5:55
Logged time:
3:45
